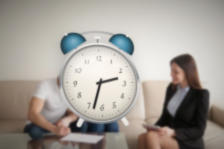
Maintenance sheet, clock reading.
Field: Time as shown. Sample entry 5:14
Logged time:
2:33
